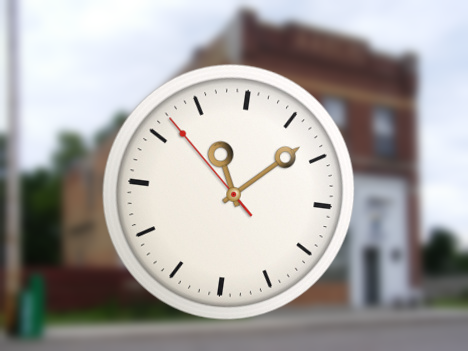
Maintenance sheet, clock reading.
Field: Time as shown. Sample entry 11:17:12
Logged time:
11:07:52
